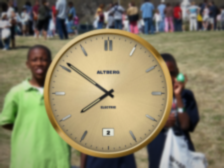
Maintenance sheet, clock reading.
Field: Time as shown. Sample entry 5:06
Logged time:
7:51
